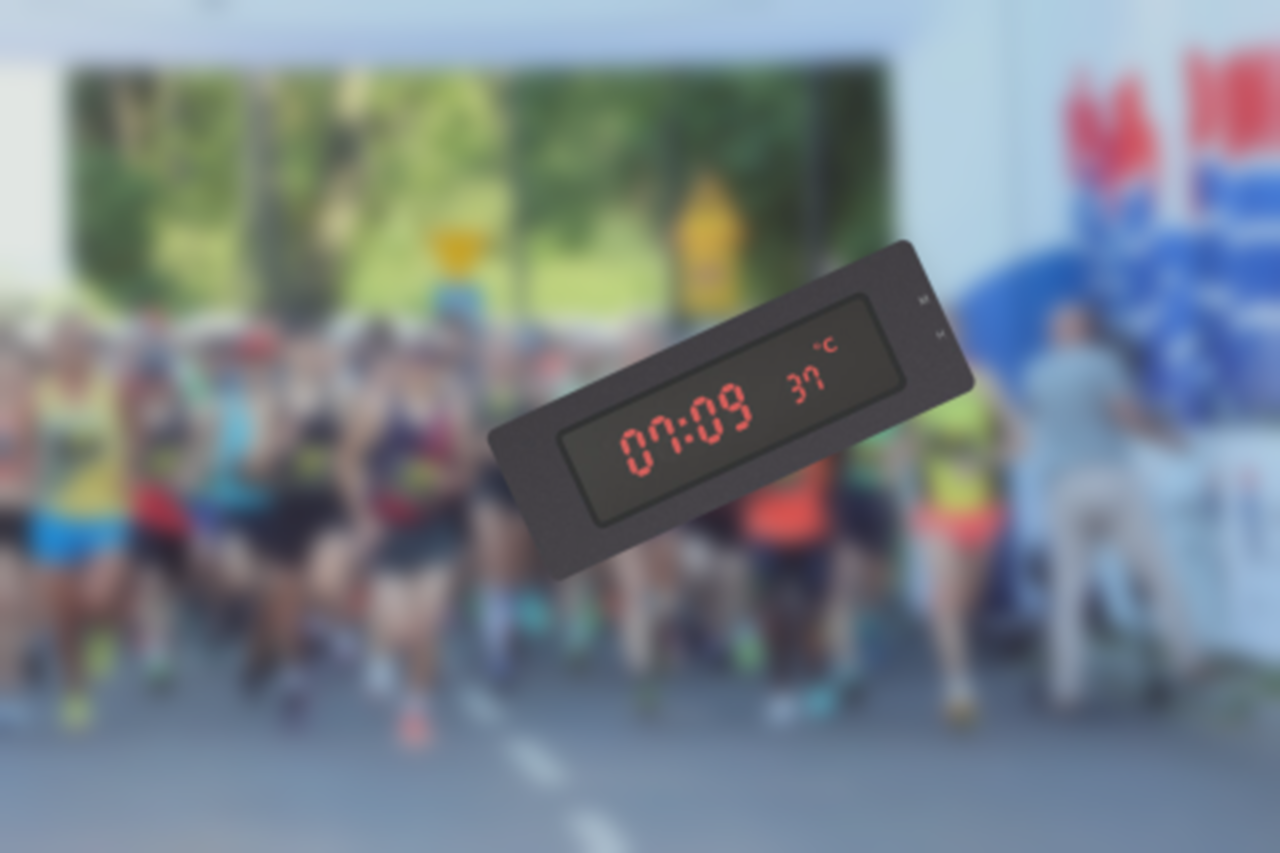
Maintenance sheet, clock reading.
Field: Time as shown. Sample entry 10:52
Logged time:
7:09
